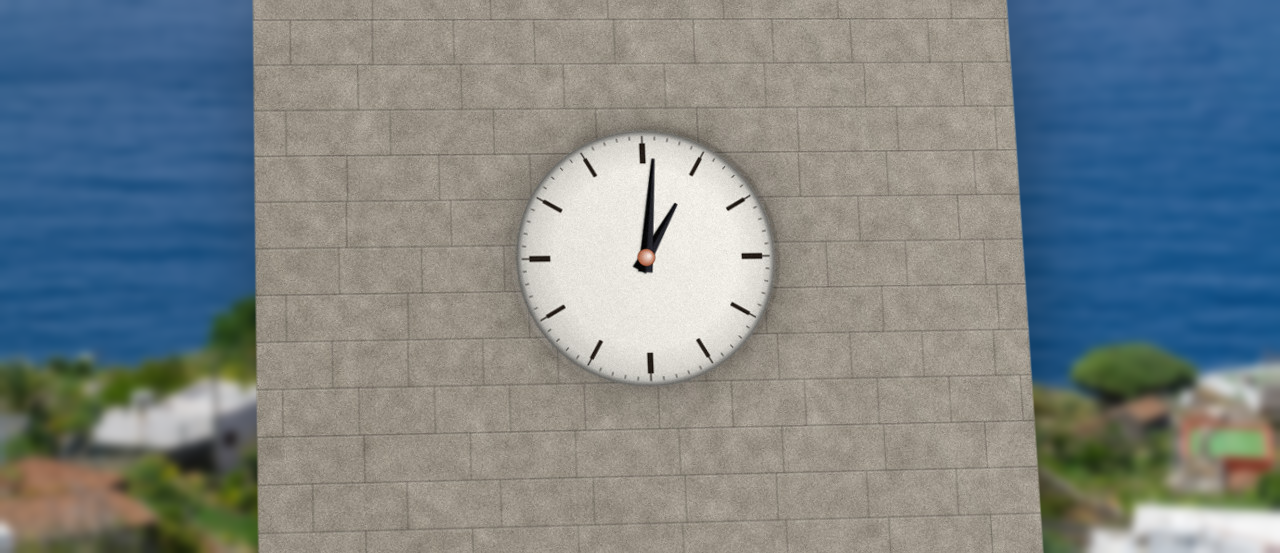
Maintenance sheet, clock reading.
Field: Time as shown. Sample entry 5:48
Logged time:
1:01
